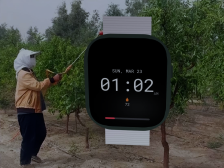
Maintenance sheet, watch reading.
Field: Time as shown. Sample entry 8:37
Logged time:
1:02
